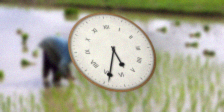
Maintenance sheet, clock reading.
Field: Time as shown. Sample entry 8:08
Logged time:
5:34
